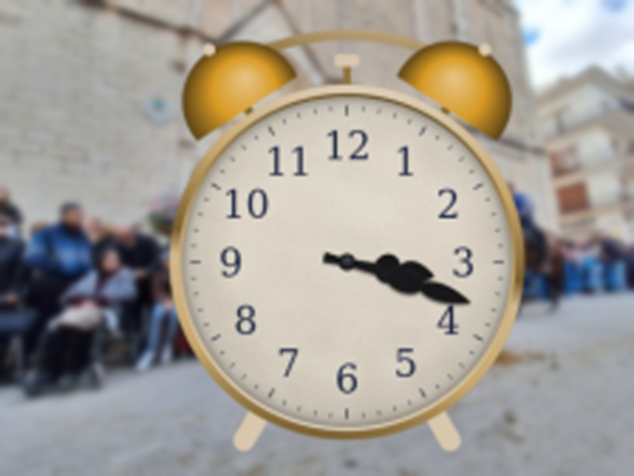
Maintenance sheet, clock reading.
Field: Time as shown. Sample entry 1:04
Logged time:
3:18
